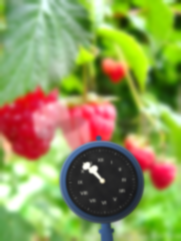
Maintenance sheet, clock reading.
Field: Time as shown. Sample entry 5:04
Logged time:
10:53
